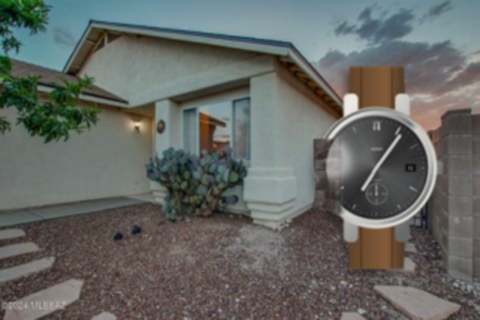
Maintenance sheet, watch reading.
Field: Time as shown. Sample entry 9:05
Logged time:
7:06
